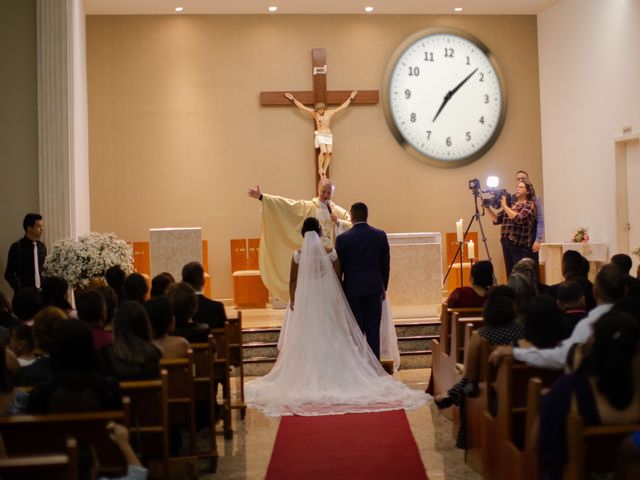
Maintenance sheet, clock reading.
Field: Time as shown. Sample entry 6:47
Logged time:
7:08
